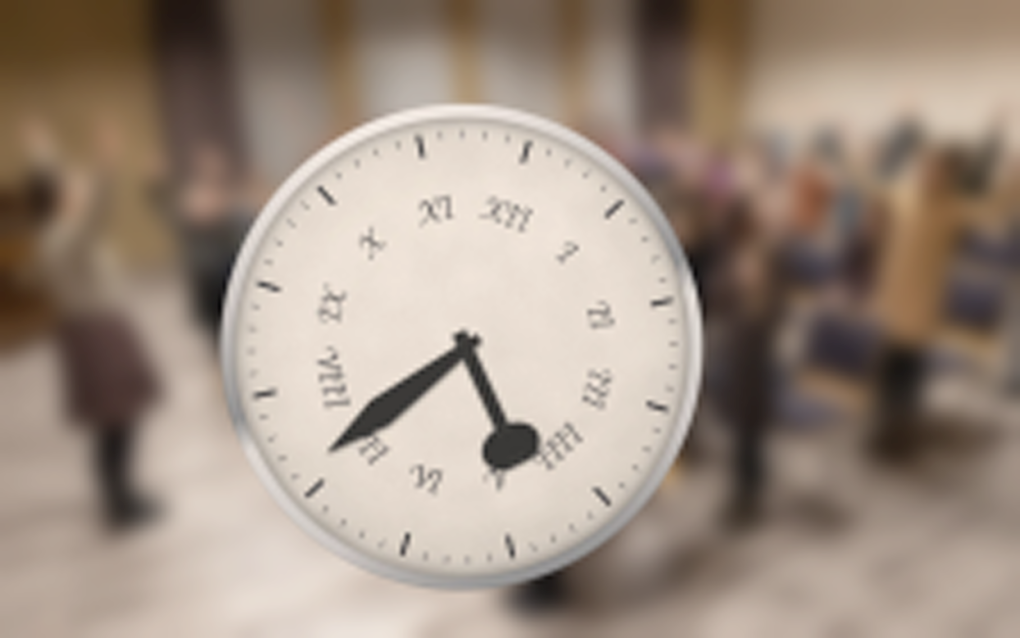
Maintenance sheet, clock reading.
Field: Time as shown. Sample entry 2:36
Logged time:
4:36
